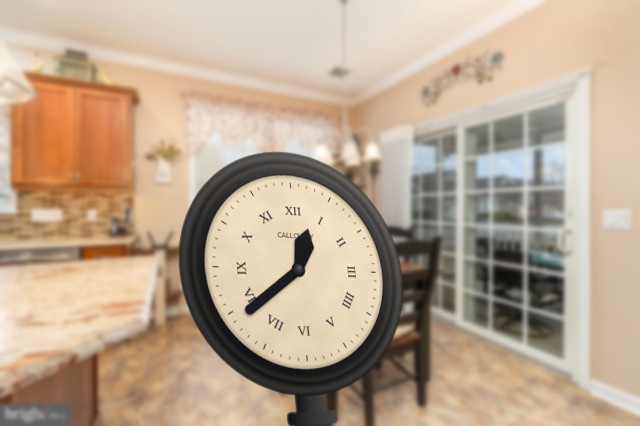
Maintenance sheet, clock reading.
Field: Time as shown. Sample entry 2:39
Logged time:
12:39
